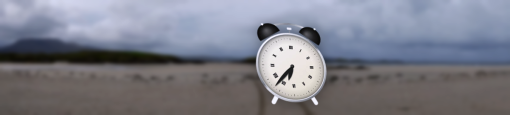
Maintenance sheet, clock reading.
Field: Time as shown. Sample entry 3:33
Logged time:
6:37
